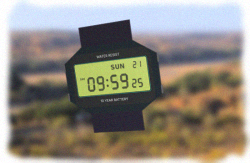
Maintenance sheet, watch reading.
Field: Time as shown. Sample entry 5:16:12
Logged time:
9:59:25
